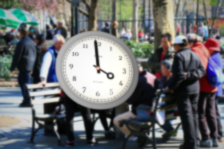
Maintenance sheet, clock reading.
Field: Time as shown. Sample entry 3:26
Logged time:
3:59
